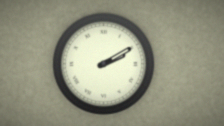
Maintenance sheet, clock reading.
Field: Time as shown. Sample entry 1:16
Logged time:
2:10
